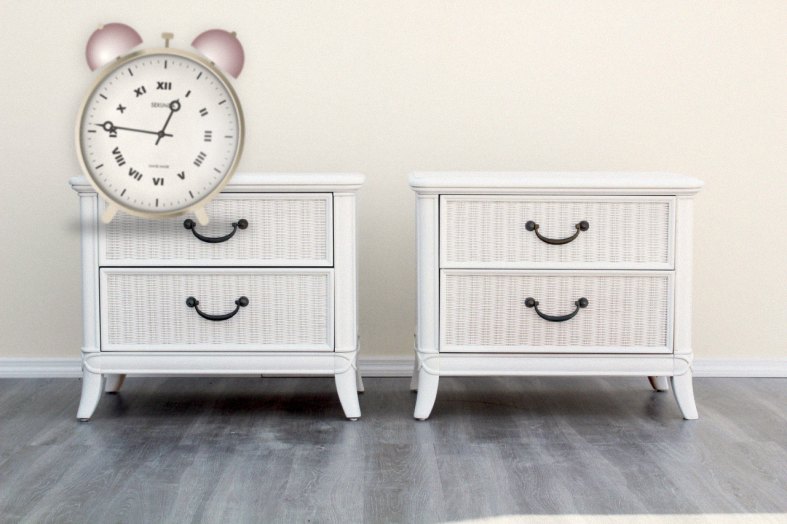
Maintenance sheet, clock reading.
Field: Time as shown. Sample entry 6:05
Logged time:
12:46
